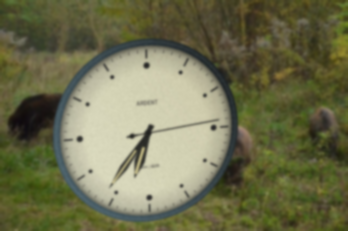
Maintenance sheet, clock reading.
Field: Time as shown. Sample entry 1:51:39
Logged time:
6:36:14
